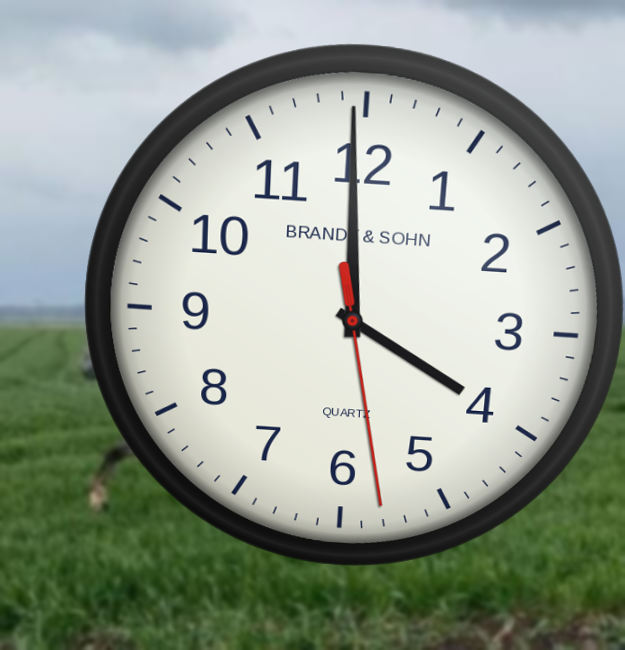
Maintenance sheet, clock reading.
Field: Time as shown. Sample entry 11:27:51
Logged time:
3:59:28
